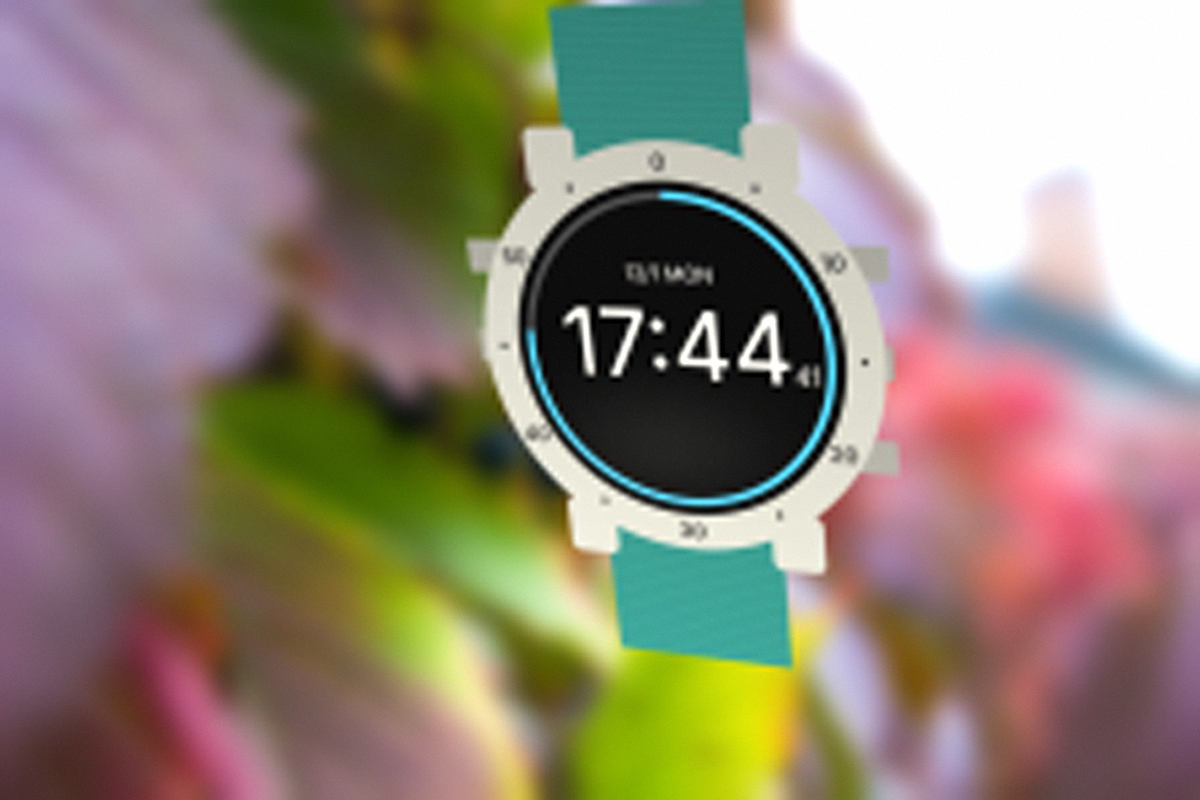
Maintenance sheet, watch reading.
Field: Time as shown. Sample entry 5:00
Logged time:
17:44
